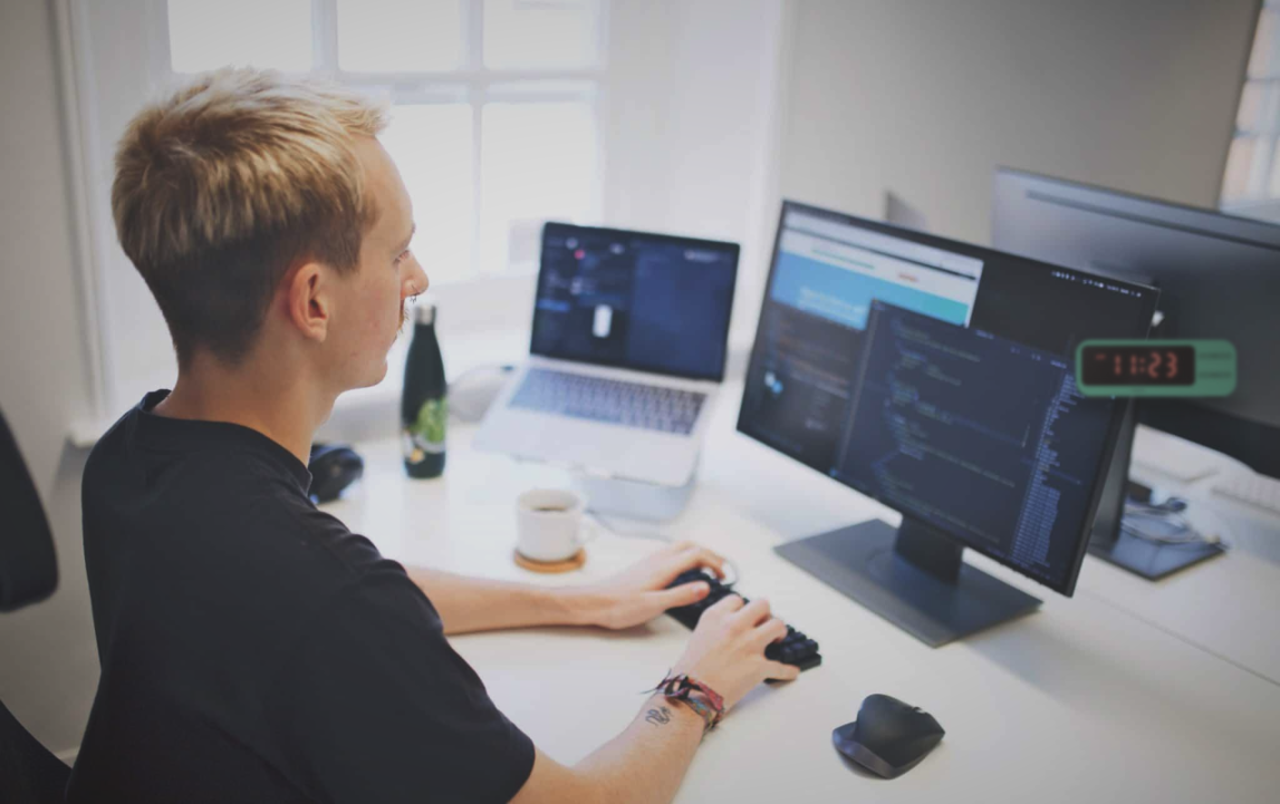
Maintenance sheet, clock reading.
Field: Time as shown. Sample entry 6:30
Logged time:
11:23
